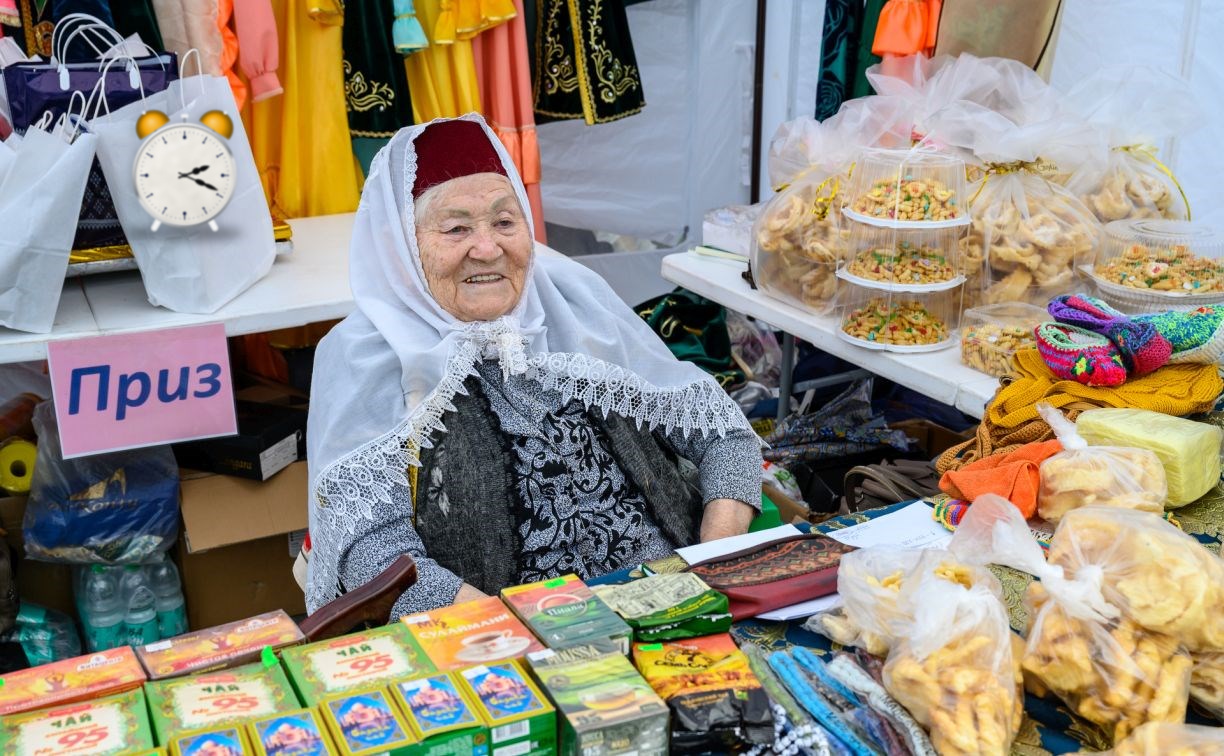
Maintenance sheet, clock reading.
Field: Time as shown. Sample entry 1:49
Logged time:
2:19
